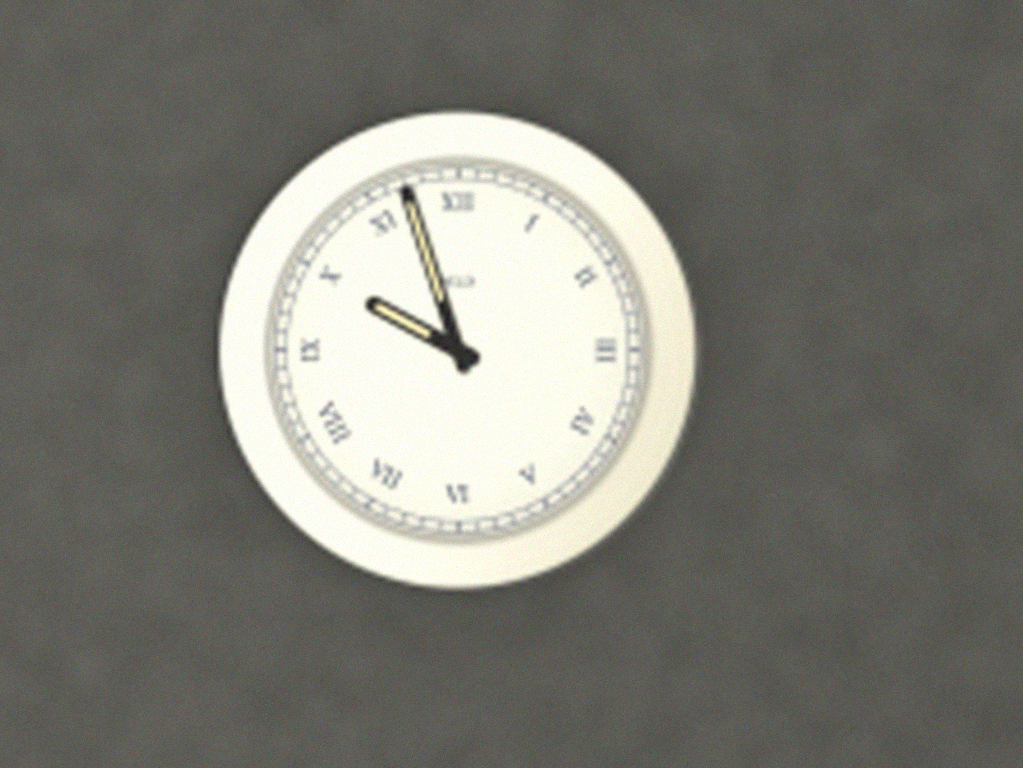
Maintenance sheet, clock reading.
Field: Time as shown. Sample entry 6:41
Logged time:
9:57
